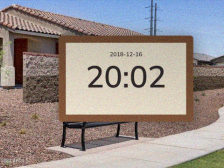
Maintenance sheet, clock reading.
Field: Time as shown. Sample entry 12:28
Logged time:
20:02
